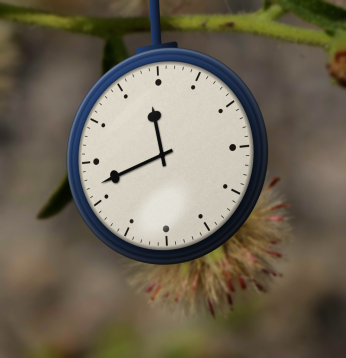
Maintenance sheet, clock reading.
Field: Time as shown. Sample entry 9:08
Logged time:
11:42
